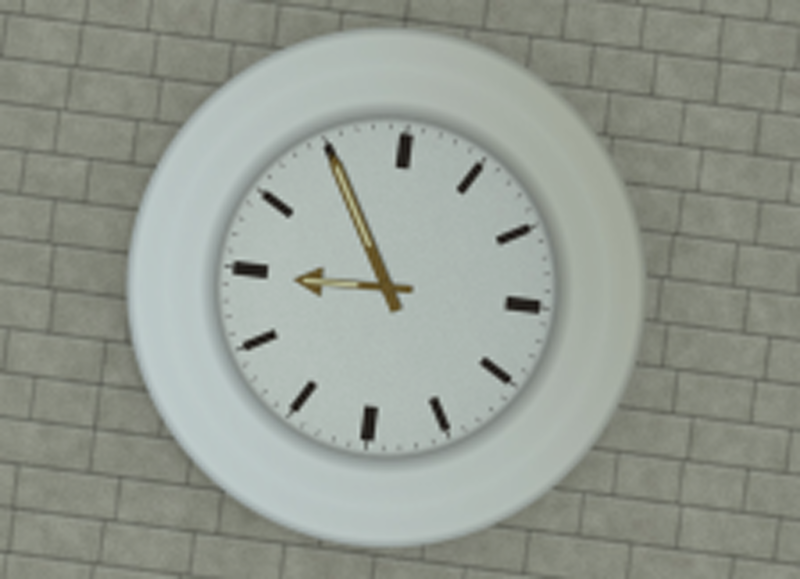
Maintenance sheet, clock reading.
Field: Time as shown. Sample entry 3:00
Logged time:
8:55
